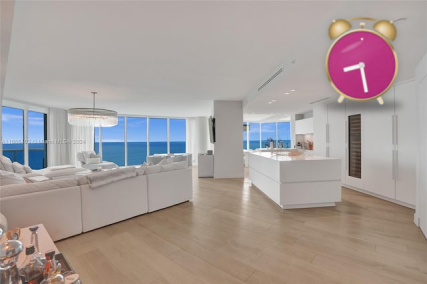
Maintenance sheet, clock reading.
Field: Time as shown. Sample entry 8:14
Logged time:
8:28
